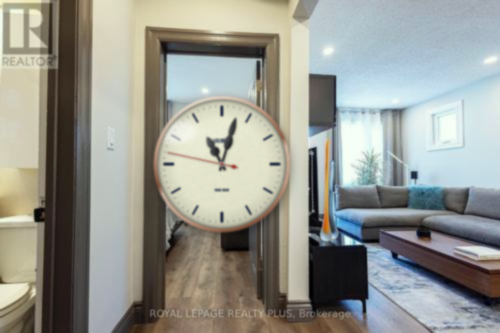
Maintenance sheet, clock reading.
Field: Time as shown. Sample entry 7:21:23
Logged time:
11:02:47
